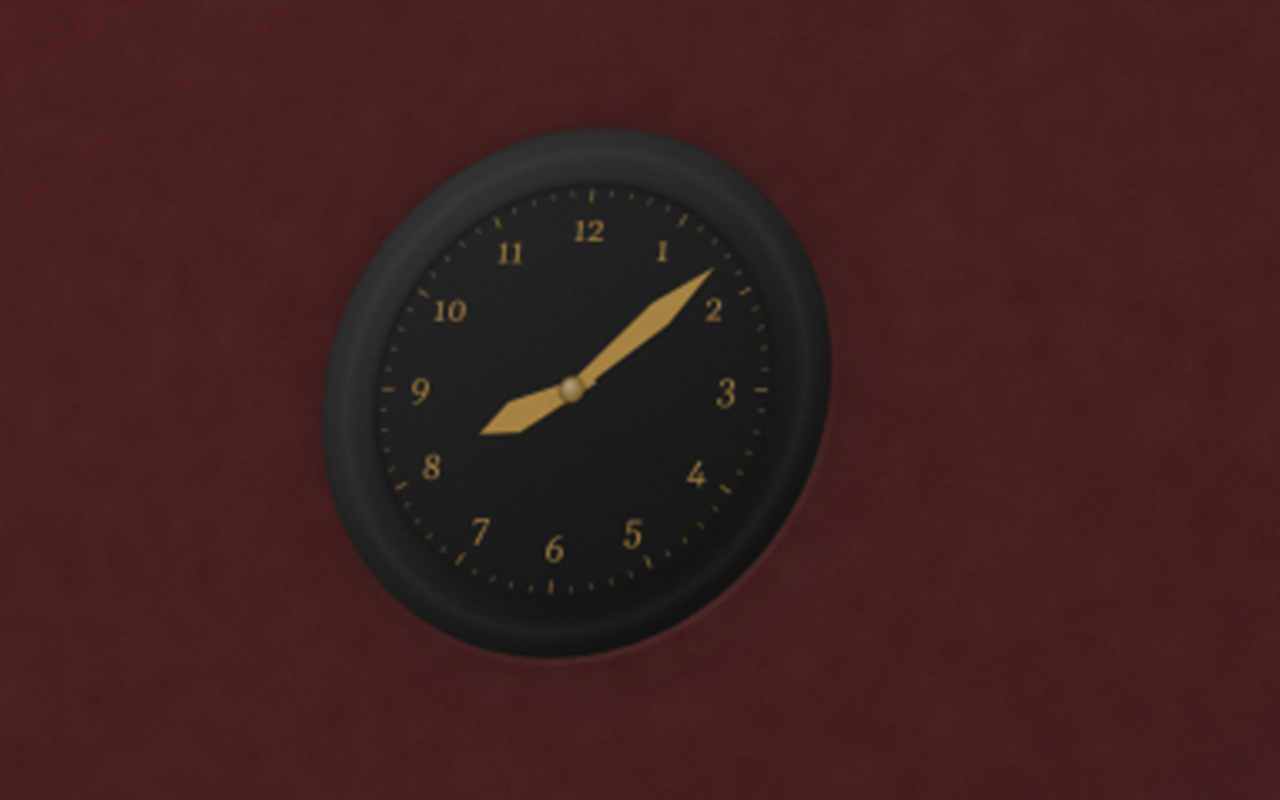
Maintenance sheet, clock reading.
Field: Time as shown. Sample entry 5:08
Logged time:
8:08
